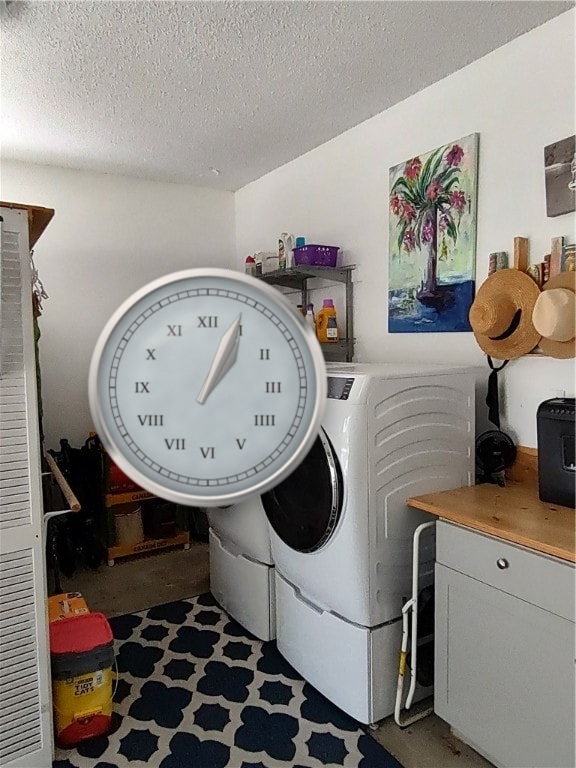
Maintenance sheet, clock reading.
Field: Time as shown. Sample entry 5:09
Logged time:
1:04
